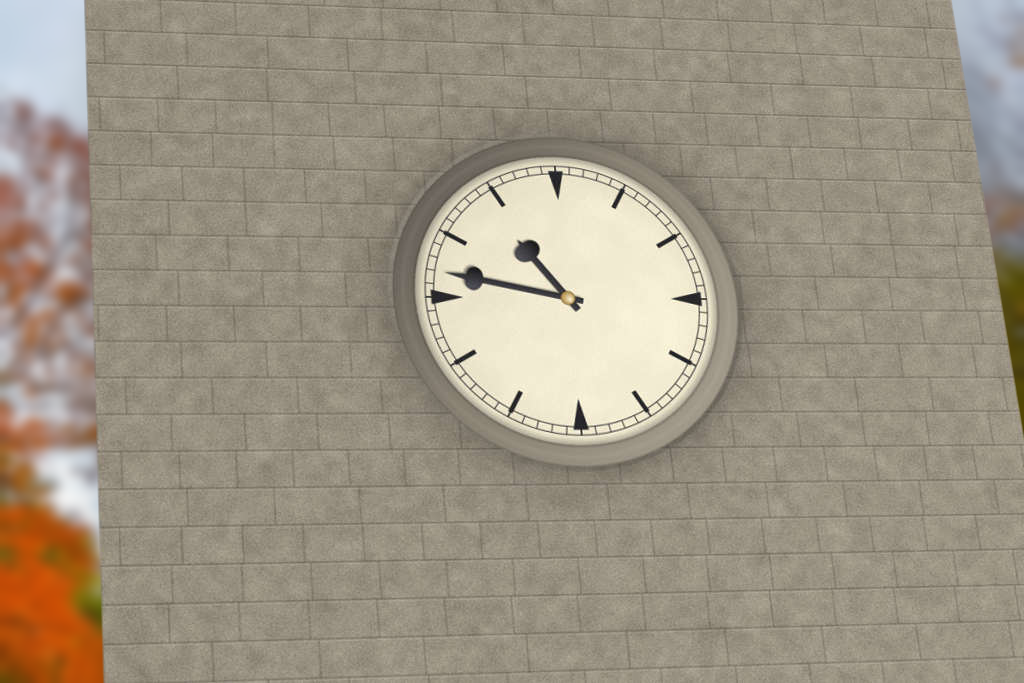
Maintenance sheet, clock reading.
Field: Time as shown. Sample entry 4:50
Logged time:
10:47
